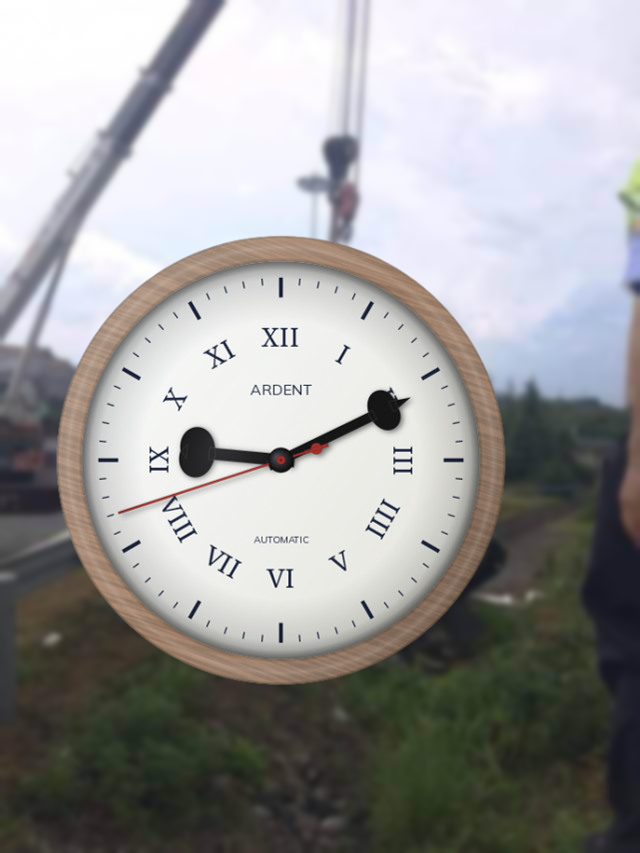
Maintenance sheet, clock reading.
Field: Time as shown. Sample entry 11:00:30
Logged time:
9:10:42
